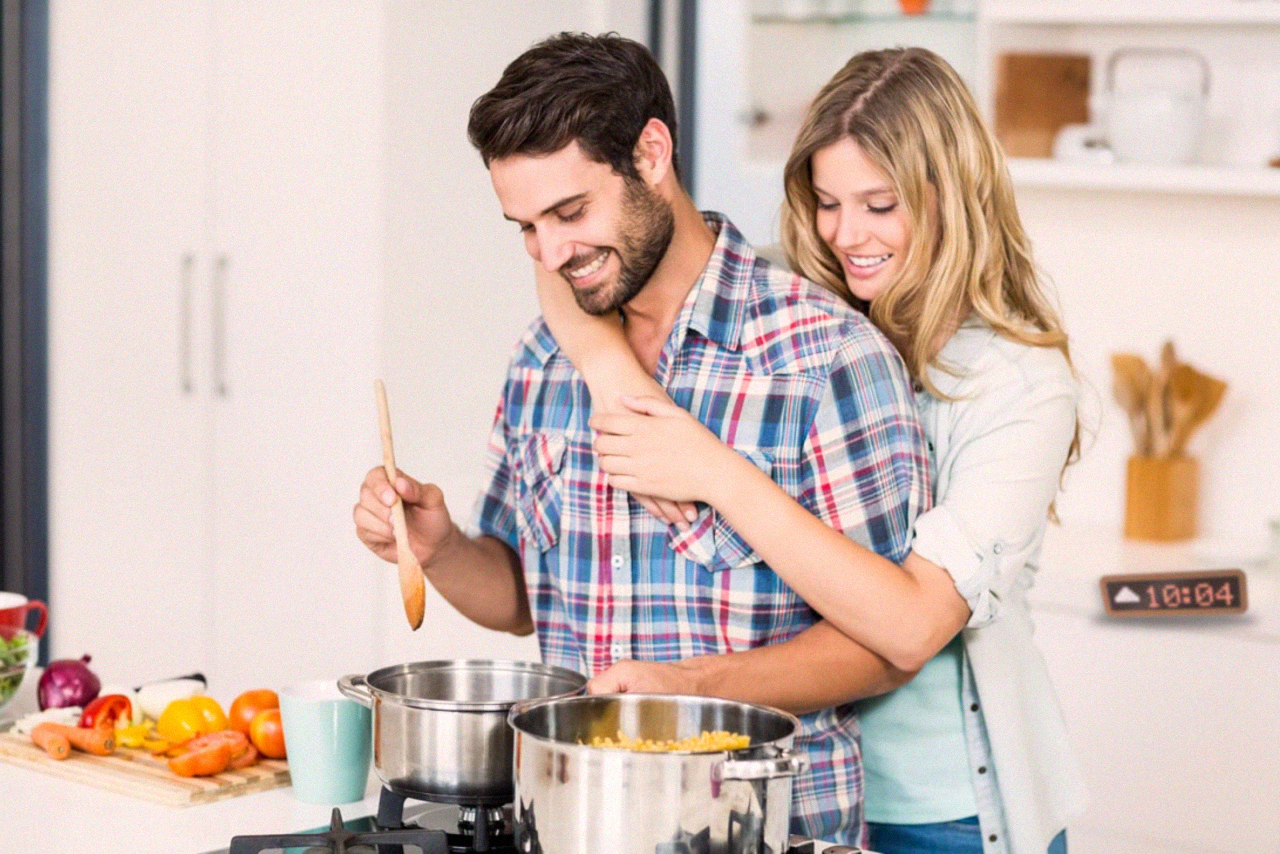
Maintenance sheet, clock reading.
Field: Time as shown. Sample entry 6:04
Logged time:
10:04
